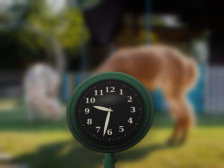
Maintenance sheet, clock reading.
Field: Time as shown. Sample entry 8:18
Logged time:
9:32
